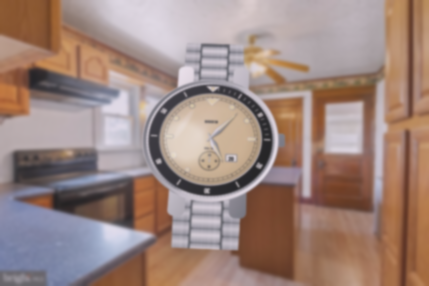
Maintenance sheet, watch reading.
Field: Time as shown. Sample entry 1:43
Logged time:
5:07
